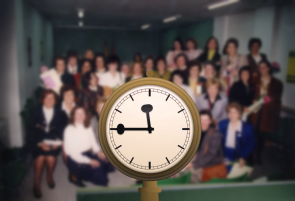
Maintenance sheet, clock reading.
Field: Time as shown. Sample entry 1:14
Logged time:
11:45
